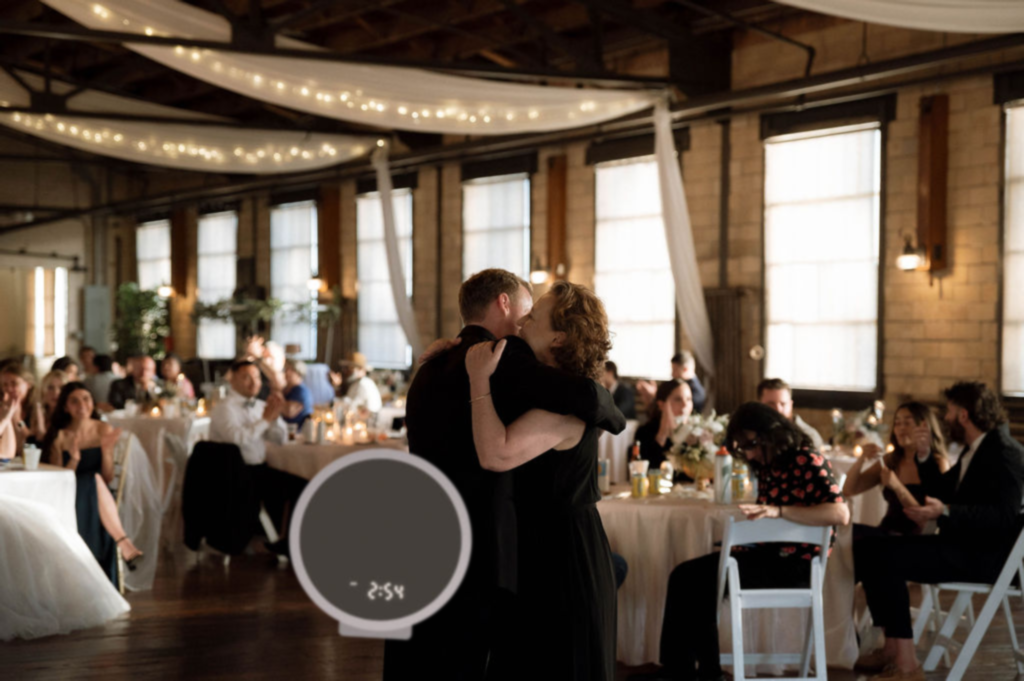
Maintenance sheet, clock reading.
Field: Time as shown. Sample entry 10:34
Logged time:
2:54
